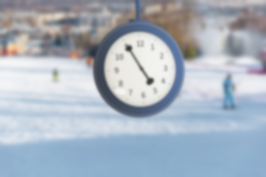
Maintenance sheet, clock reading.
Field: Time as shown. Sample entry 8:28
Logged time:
4:55
